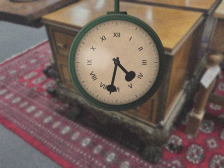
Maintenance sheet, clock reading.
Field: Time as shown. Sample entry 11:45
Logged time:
4:32
